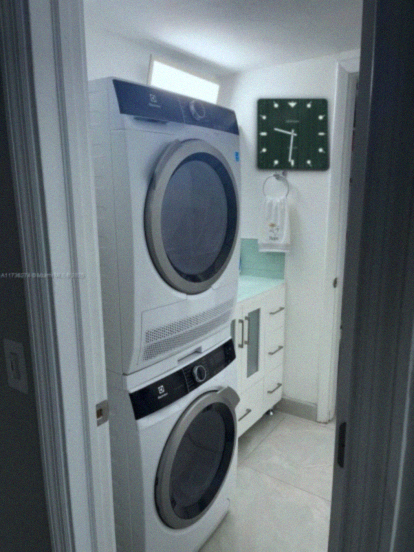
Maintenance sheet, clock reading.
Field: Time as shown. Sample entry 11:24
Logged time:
9:31
